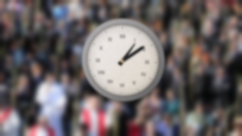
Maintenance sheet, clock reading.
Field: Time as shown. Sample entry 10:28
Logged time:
1:09
